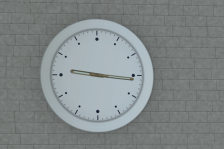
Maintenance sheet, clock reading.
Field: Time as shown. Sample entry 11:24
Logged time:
9:16
